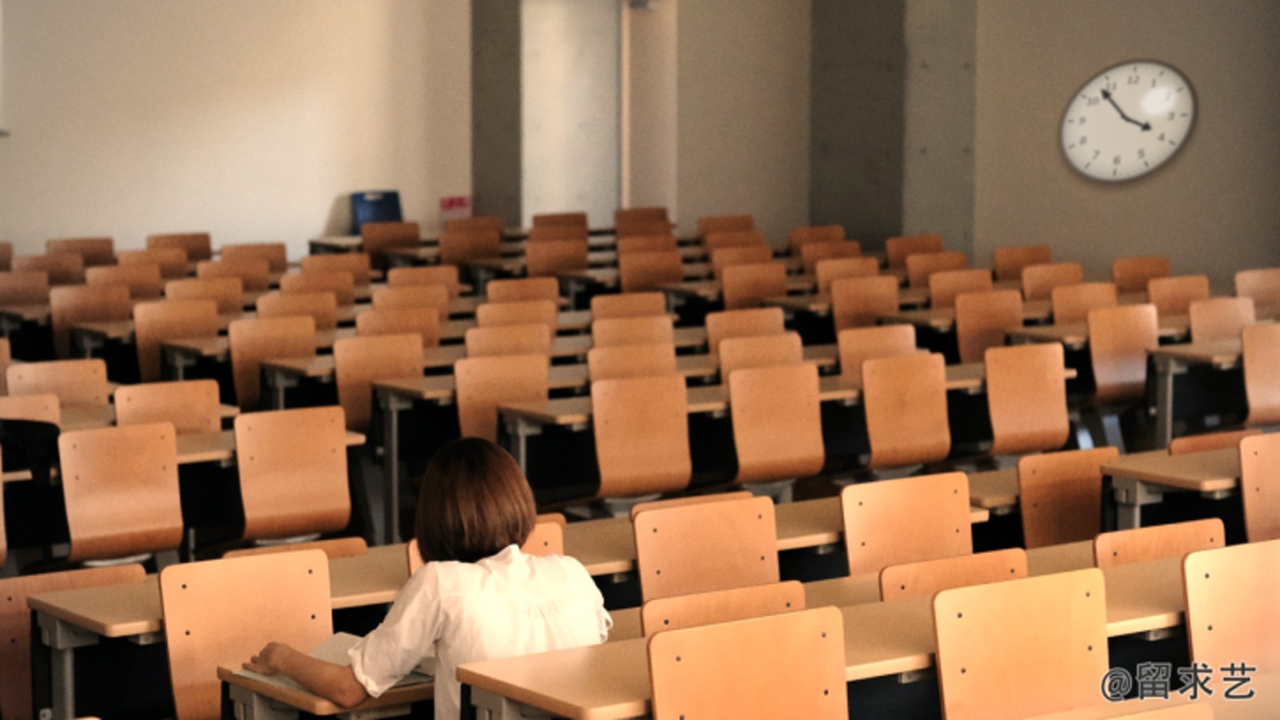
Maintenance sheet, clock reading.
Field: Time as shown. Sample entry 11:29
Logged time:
3:53
